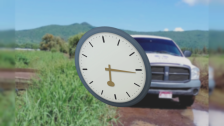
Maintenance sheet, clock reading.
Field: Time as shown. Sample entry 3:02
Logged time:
6:16
